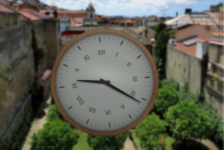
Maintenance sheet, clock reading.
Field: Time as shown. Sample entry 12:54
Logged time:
9:21
